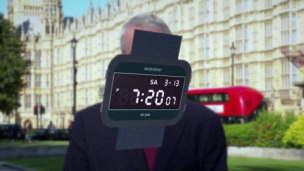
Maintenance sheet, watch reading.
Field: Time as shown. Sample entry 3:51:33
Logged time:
7:20:07
